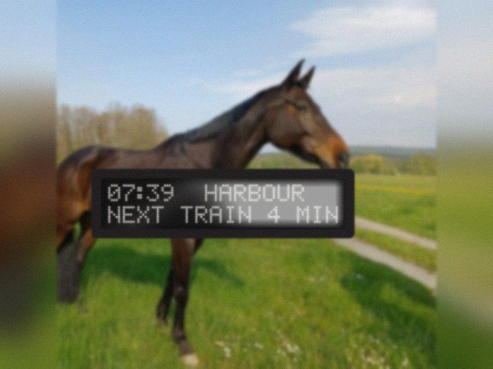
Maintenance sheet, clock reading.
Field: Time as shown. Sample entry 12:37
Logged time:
7:39
